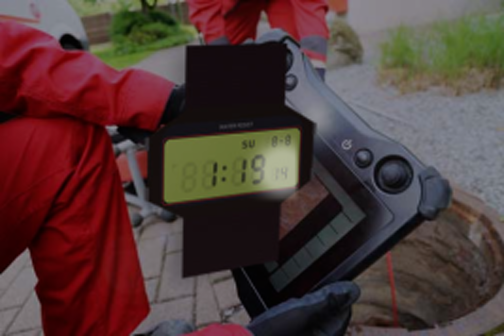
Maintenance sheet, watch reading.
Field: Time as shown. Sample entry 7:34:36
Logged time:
1:19:14
